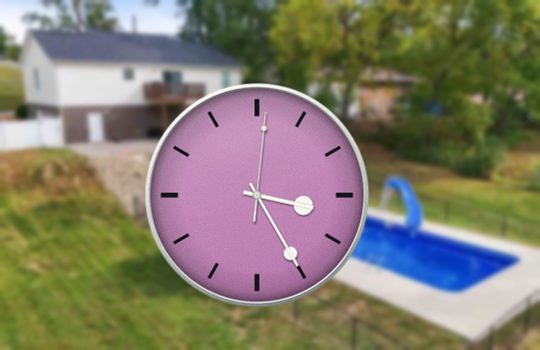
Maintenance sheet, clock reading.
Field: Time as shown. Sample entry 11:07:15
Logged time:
3:25:01
